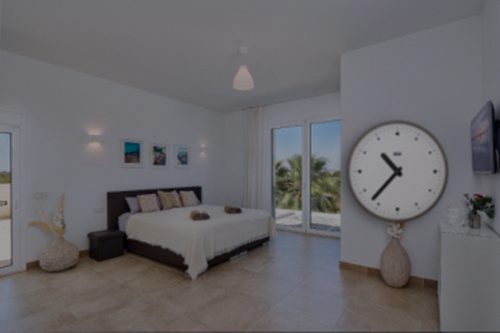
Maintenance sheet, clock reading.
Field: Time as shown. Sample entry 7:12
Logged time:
10:37
